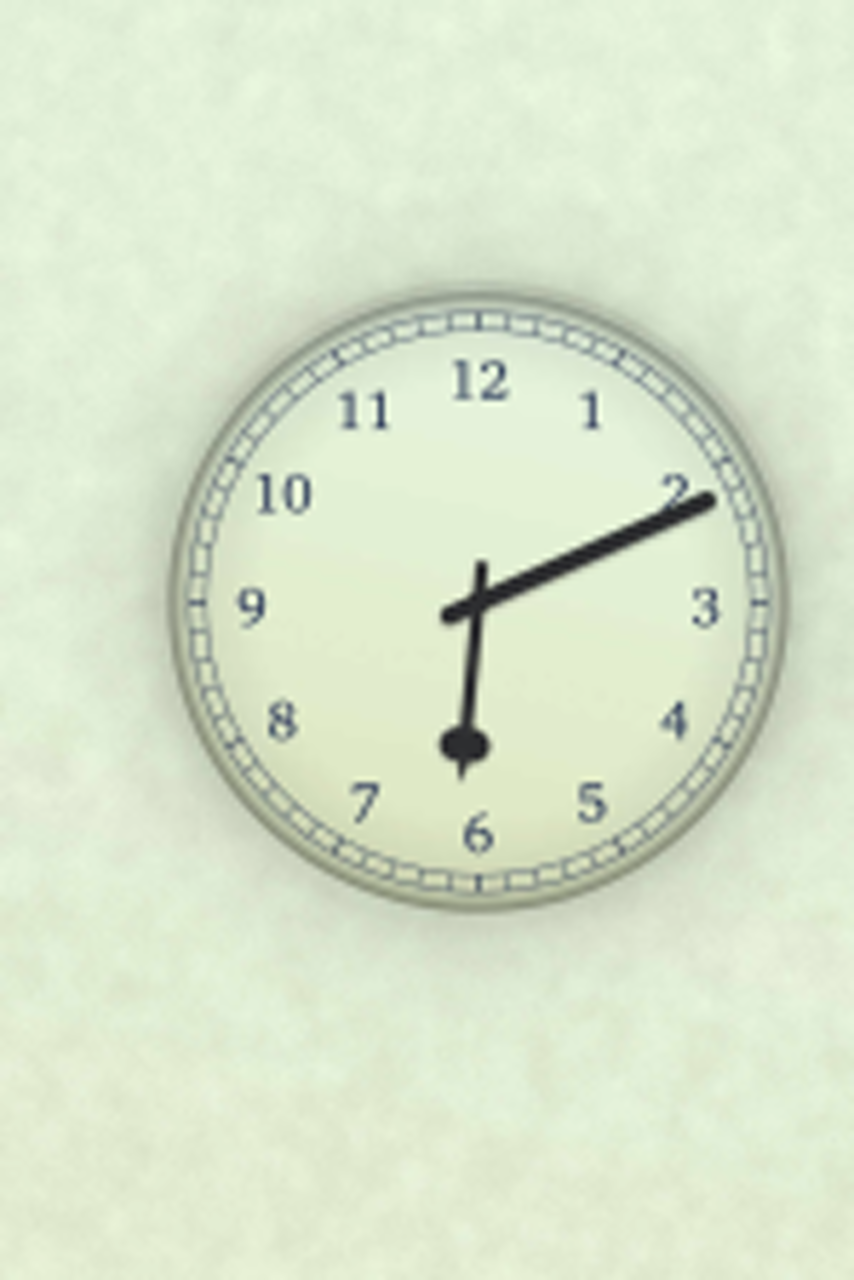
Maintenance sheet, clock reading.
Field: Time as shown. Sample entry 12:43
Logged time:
6:11
